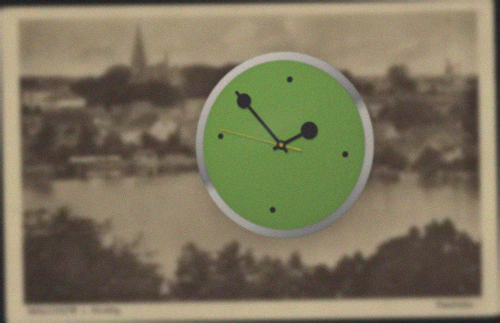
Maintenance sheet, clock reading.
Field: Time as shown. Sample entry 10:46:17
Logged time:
1:51:46
